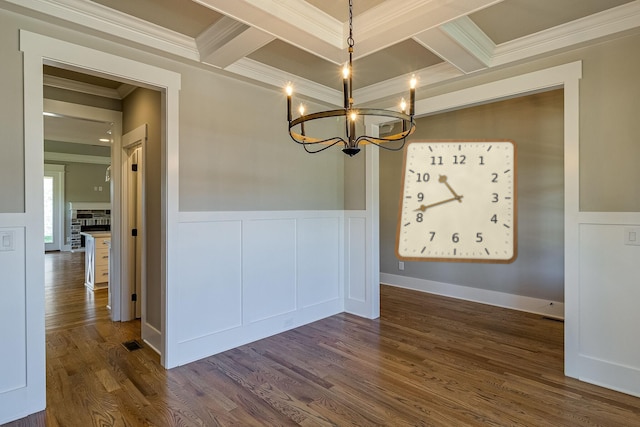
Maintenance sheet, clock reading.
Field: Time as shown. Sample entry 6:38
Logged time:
10:42
